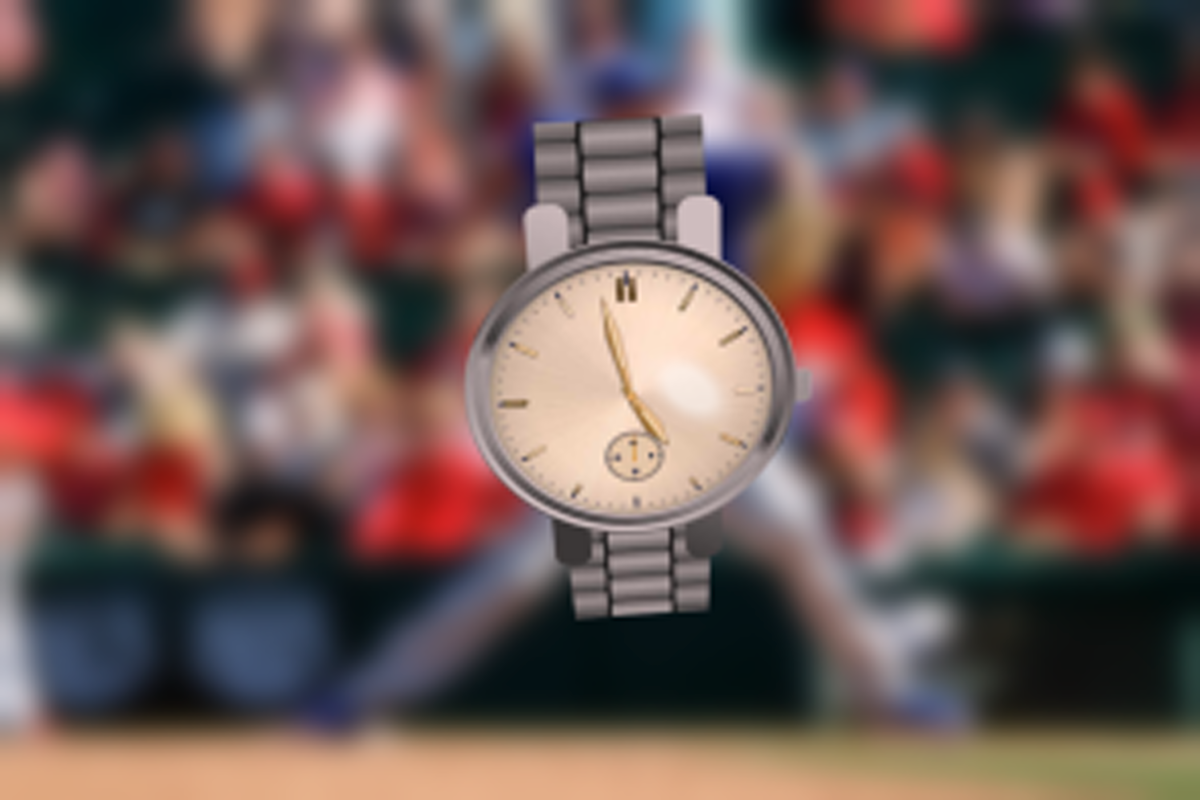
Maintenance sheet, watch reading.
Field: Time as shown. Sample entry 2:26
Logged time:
4:58
